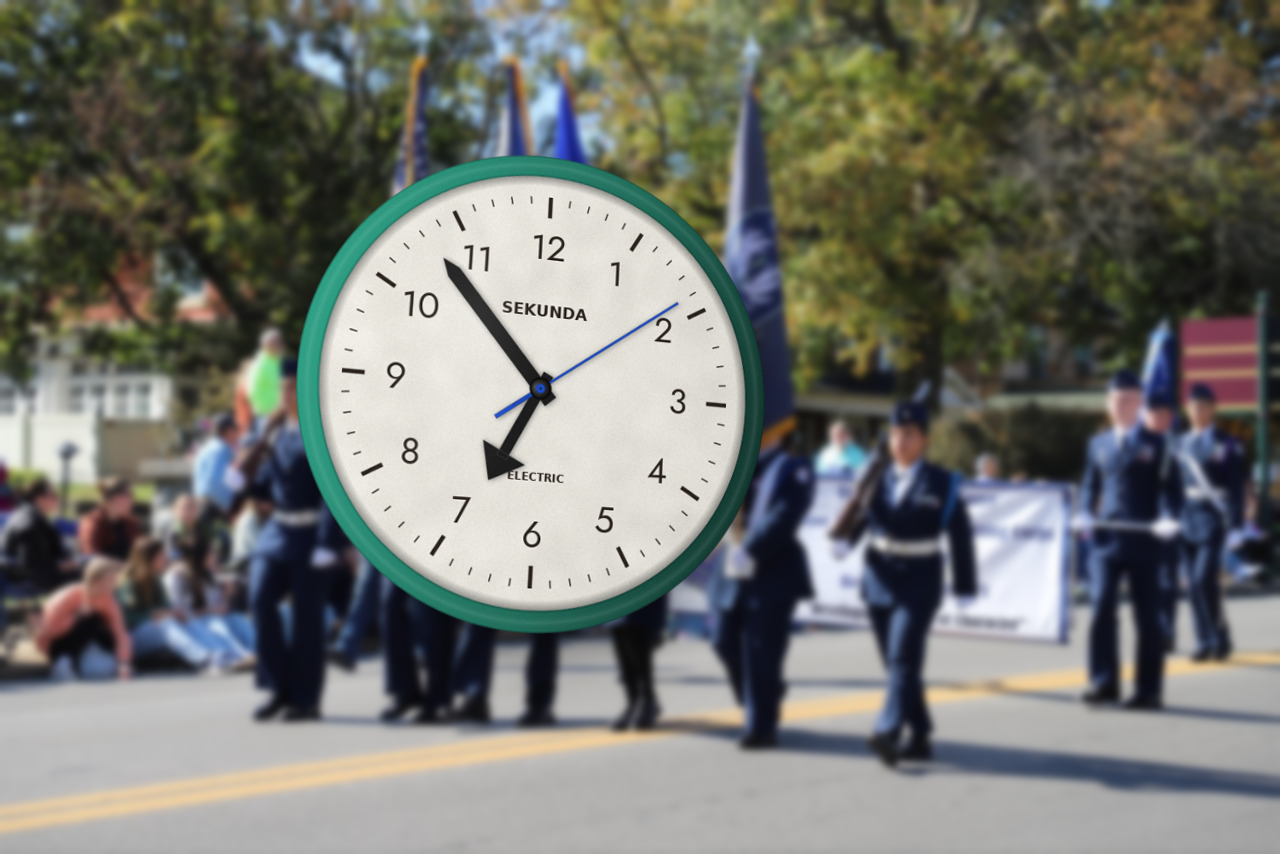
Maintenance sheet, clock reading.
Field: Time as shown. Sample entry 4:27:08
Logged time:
6:53:09
